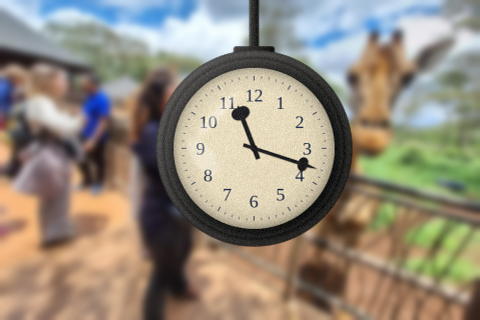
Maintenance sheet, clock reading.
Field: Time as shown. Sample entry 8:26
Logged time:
11:18
